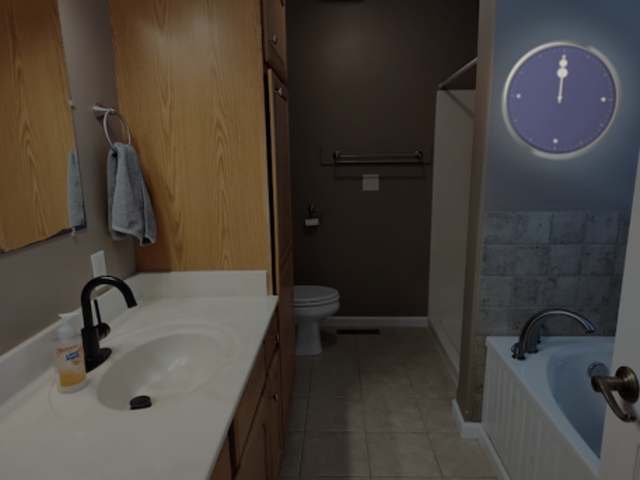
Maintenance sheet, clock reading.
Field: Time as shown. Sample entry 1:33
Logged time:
12:00
